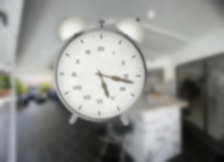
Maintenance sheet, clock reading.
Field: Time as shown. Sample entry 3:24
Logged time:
5:17
